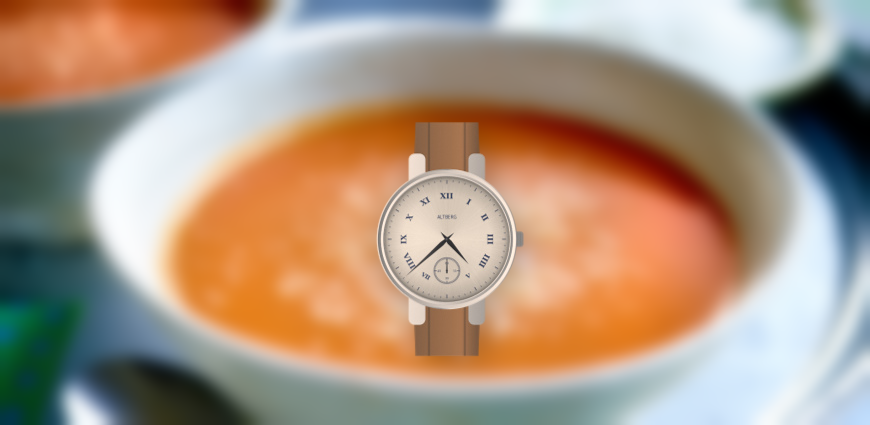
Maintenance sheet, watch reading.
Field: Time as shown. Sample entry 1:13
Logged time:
4:38
